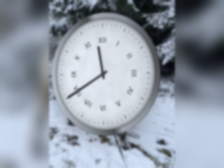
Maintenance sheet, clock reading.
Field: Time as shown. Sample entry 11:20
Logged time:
11:40
